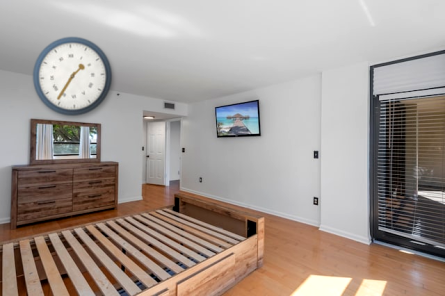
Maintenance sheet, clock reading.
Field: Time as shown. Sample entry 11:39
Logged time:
1:36
